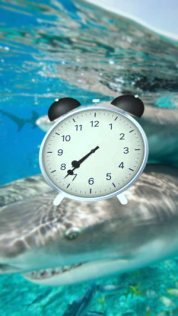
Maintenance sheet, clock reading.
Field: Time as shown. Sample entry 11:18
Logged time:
7:37
